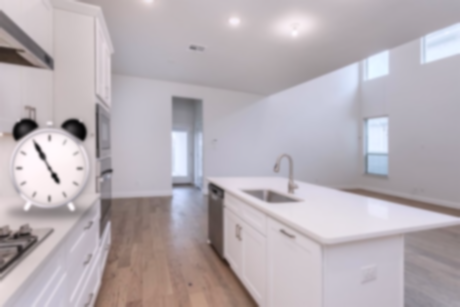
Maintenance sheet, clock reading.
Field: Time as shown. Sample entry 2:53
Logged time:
4:55
